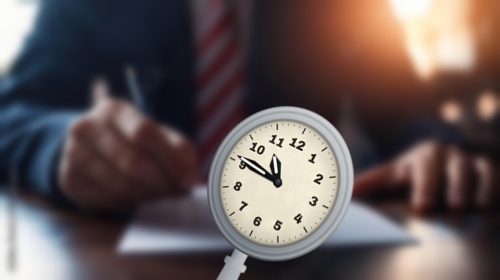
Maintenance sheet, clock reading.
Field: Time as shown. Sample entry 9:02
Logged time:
10:46
